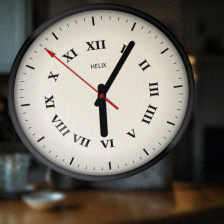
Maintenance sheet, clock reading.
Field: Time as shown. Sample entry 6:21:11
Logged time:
6:05:53
